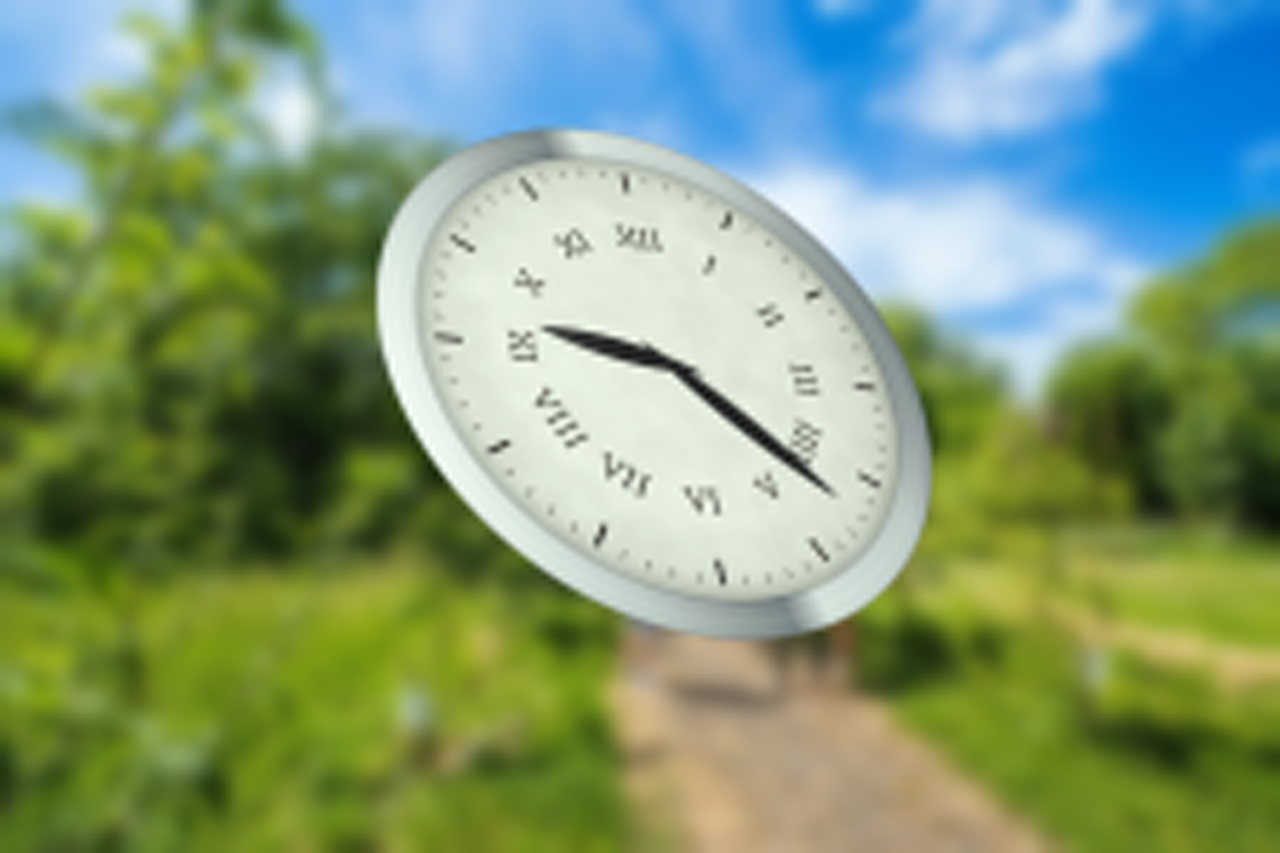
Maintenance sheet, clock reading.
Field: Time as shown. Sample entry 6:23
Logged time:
9:22
